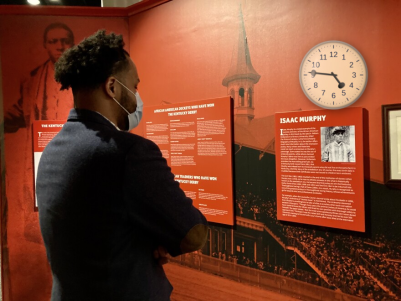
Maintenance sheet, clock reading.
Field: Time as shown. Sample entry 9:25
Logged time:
4:46
